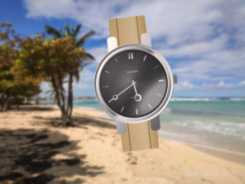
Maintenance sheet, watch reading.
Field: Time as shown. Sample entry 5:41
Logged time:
5:40
